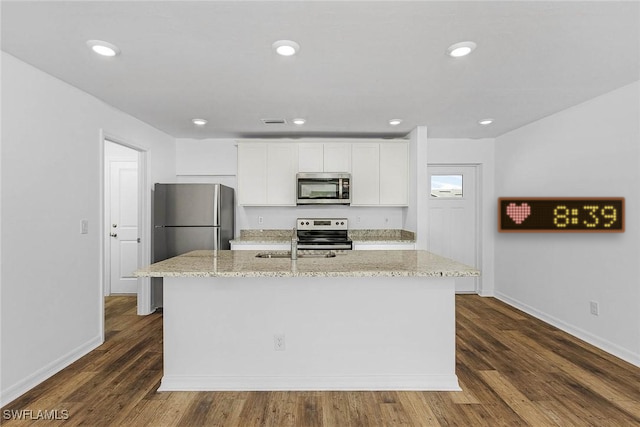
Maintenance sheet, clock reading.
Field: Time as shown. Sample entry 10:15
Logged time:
8:39
